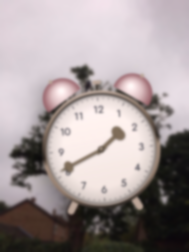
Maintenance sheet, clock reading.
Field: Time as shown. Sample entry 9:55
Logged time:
1:41
